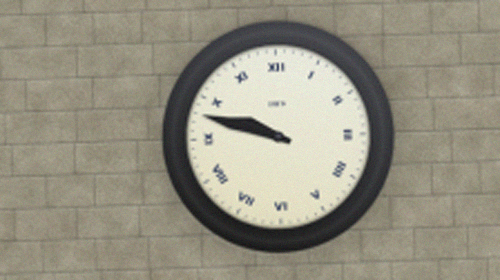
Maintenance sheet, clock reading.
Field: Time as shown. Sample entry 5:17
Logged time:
9:48
